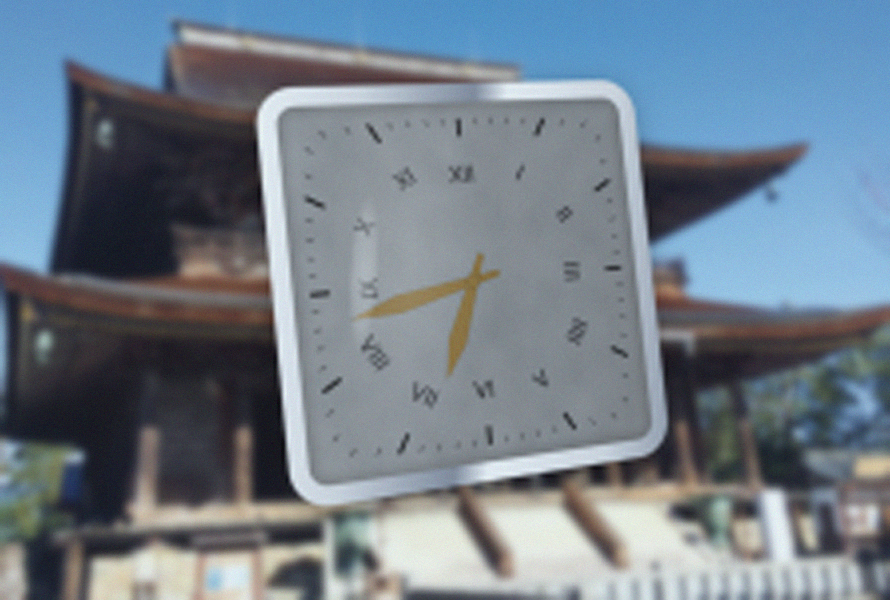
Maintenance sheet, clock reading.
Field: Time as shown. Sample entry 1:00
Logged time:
6:43
